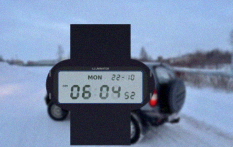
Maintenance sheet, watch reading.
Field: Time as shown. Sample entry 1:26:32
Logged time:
6:04:52
